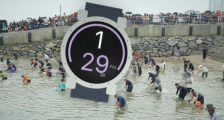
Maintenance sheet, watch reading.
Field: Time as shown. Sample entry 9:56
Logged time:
1:29
